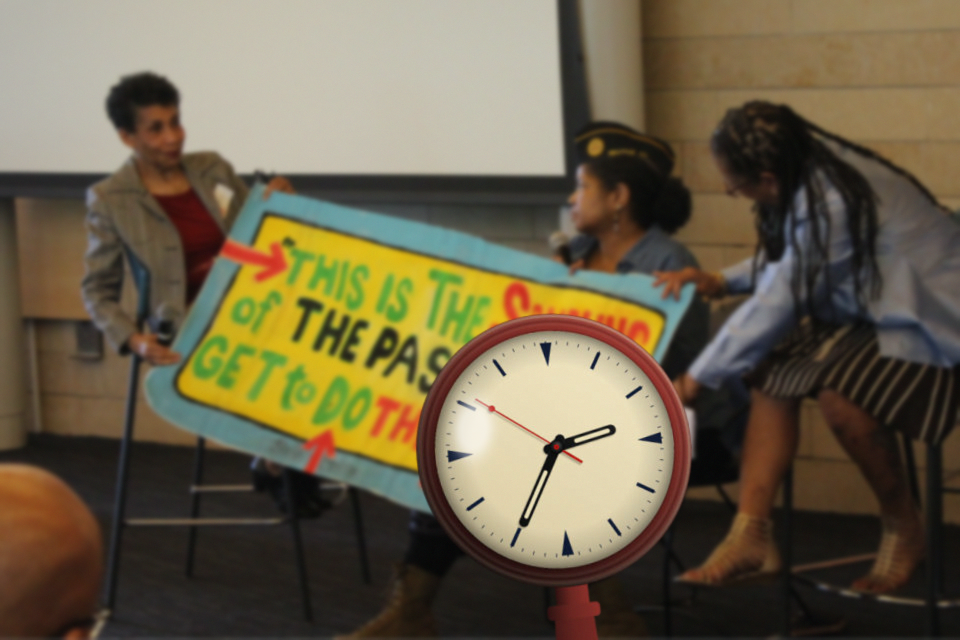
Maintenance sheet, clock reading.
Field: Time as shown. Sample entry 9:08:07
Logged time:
2:34:51
